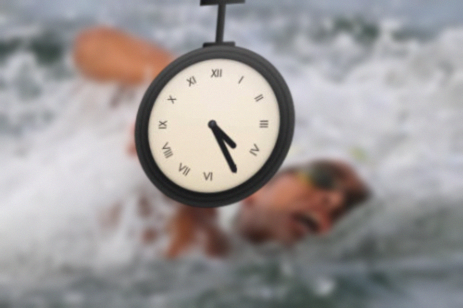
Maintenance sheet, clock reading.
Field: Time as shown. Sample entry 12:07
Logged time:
4:25
